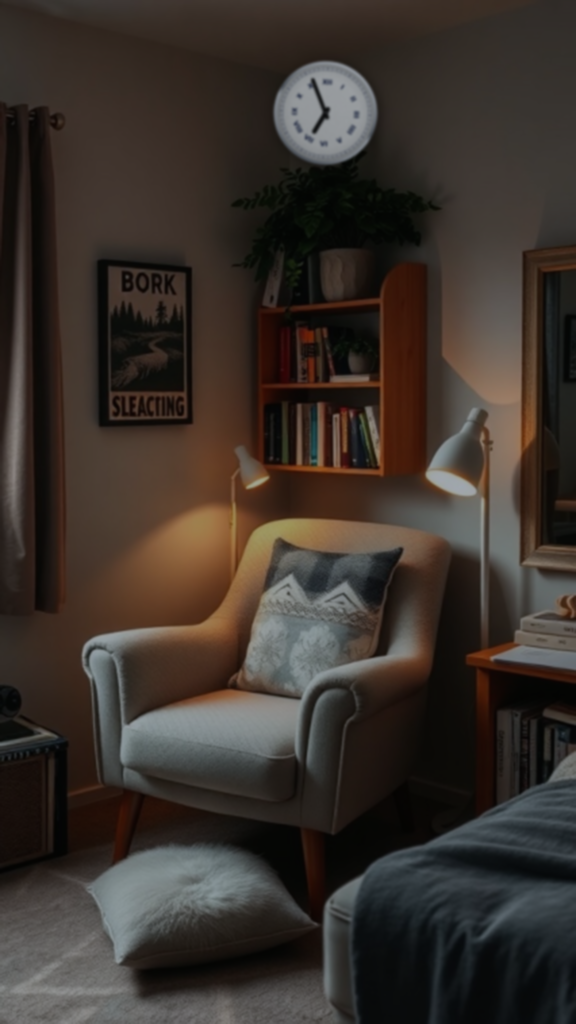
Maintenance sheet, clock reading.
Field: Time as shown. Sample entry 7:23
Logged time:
6:56
